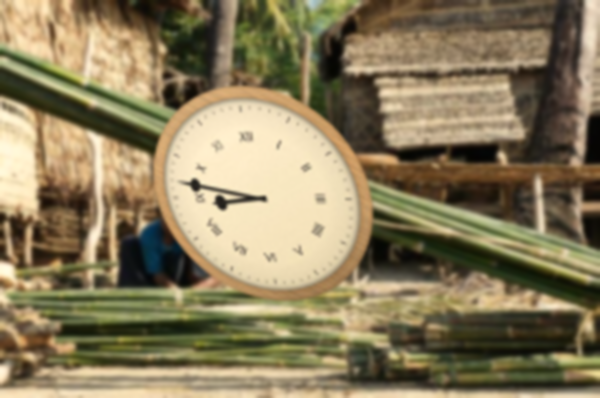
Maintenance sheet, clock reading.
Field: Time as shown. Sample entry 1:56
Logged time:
8:47
